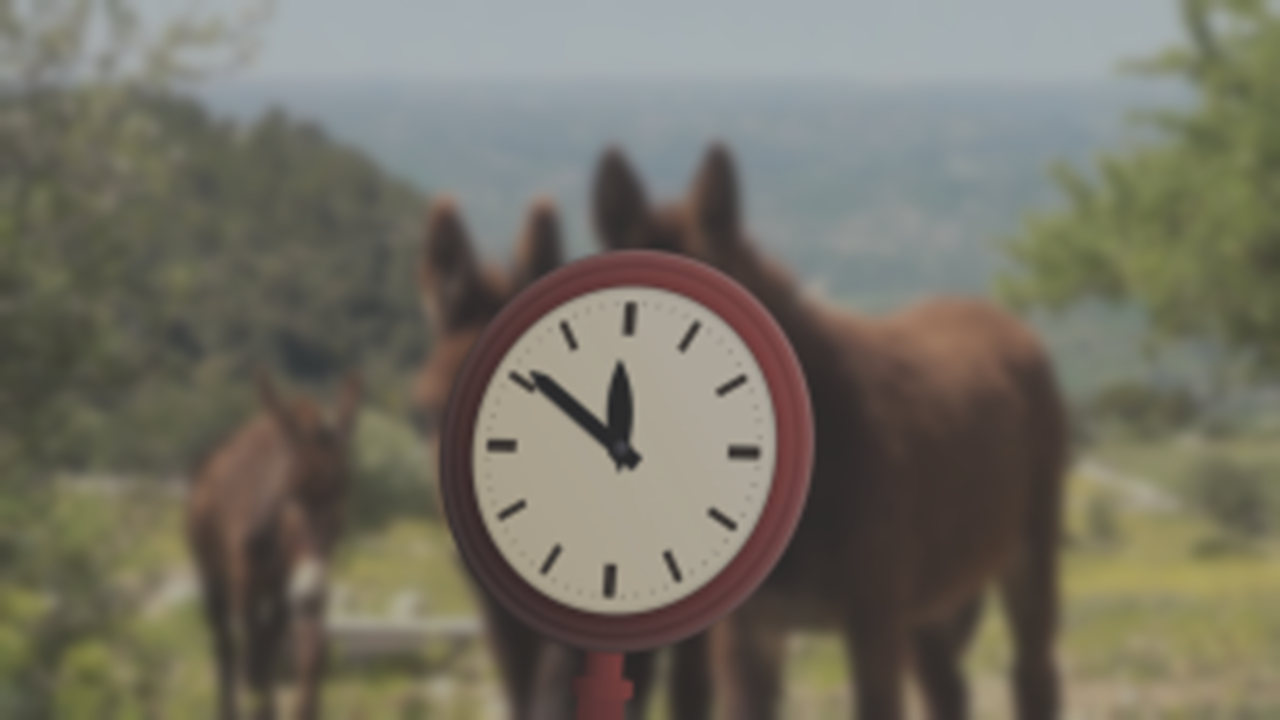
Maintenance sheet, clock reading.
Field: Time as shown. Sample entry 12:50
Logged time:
11:51
